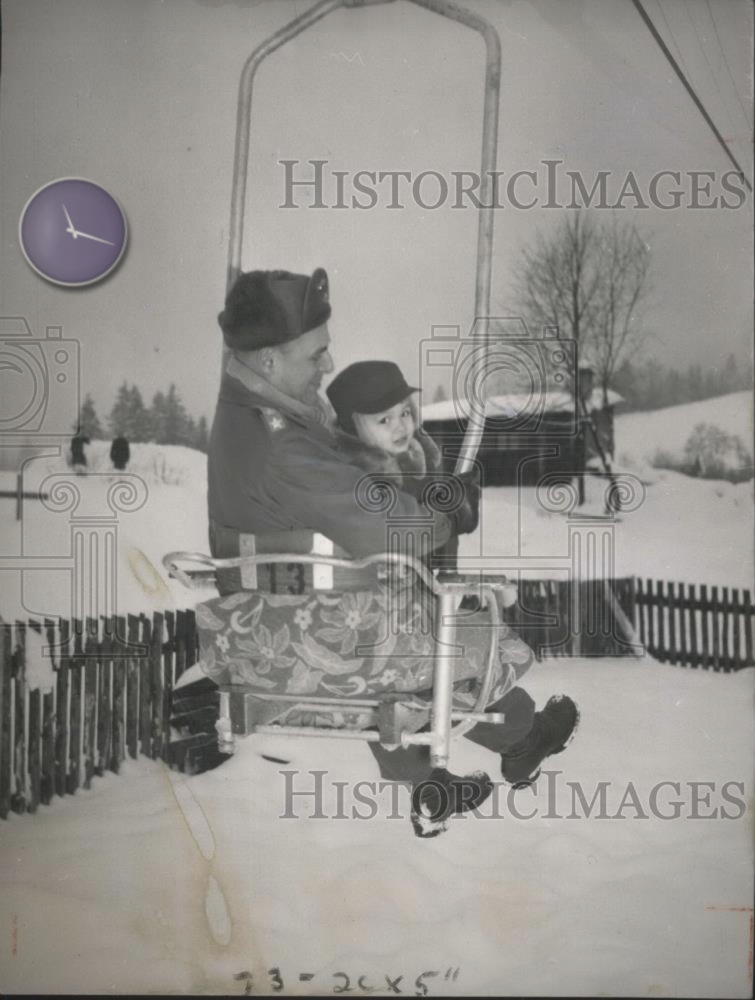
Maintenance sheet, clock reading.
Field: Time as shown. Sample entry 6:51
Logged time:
11:18
